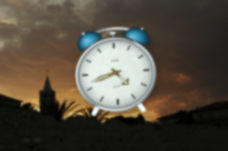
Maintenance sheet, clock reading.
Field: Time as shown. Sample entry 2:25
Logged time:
4:42
